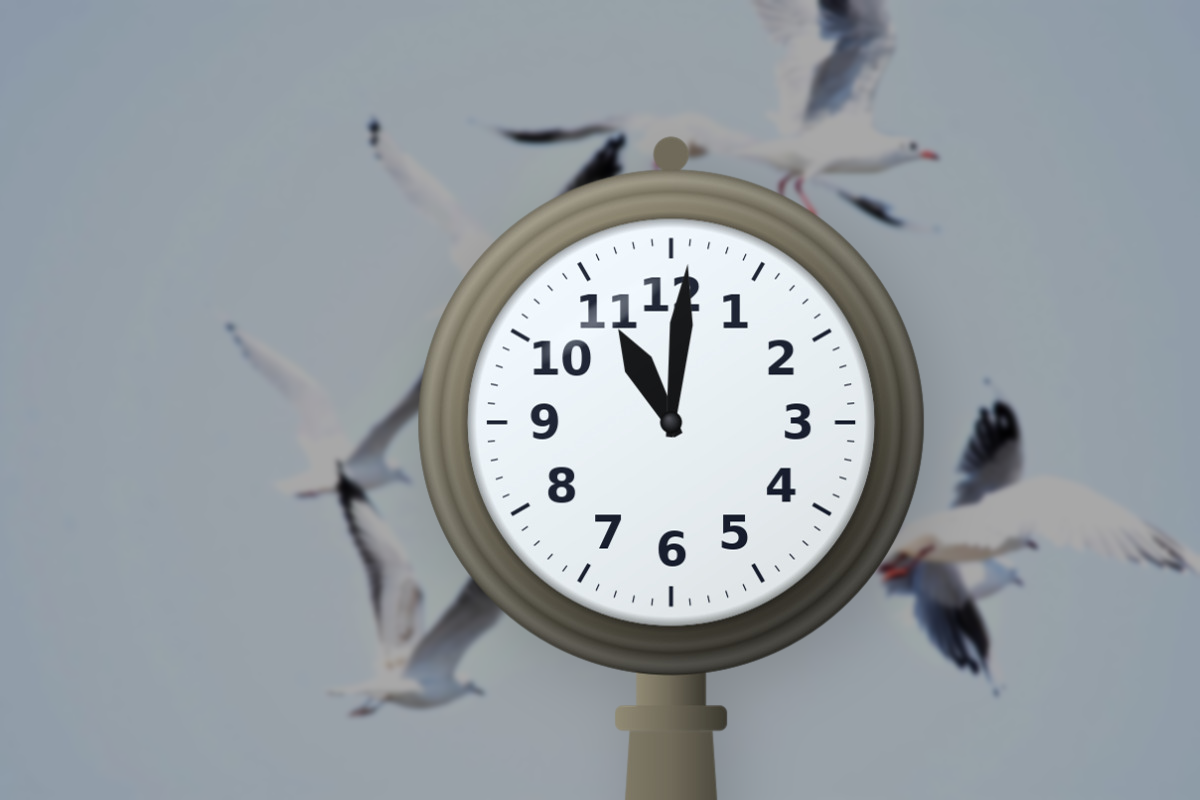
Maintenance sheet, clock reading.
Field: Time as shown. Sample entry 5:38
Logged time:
11:01
